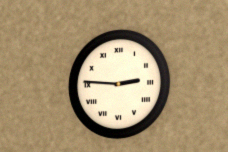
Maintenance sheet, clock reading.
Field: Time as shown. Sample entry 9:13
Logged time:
2:46
